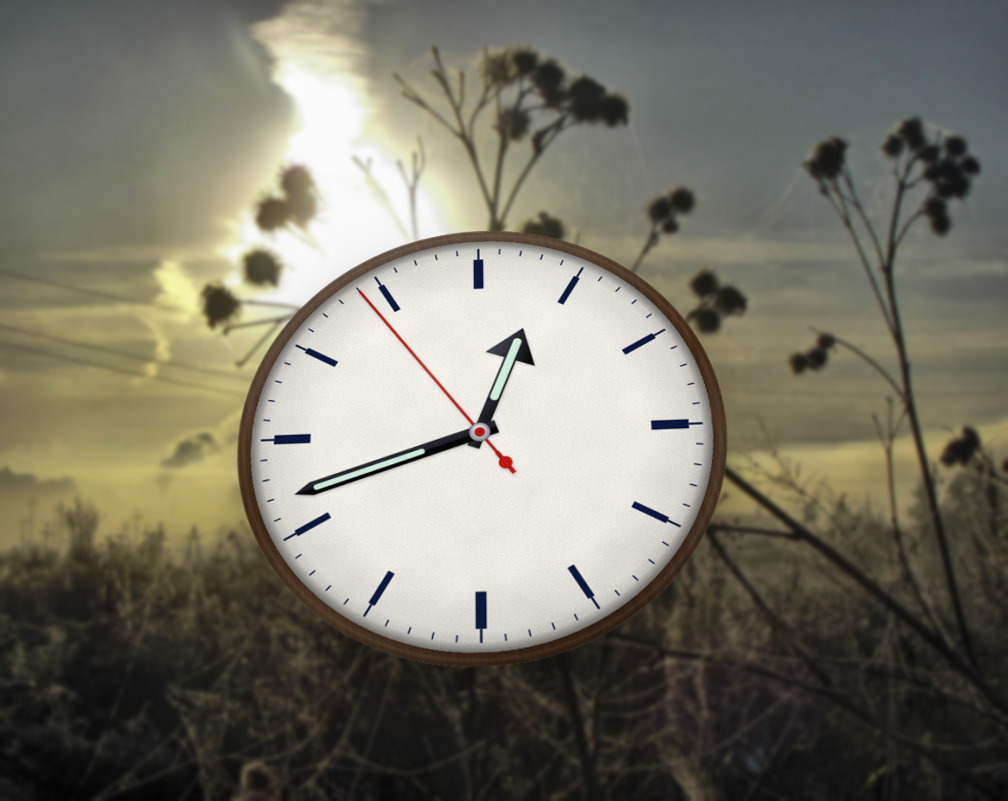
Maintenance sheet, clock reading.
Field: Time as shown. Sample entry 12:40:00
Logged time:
12:41:54
